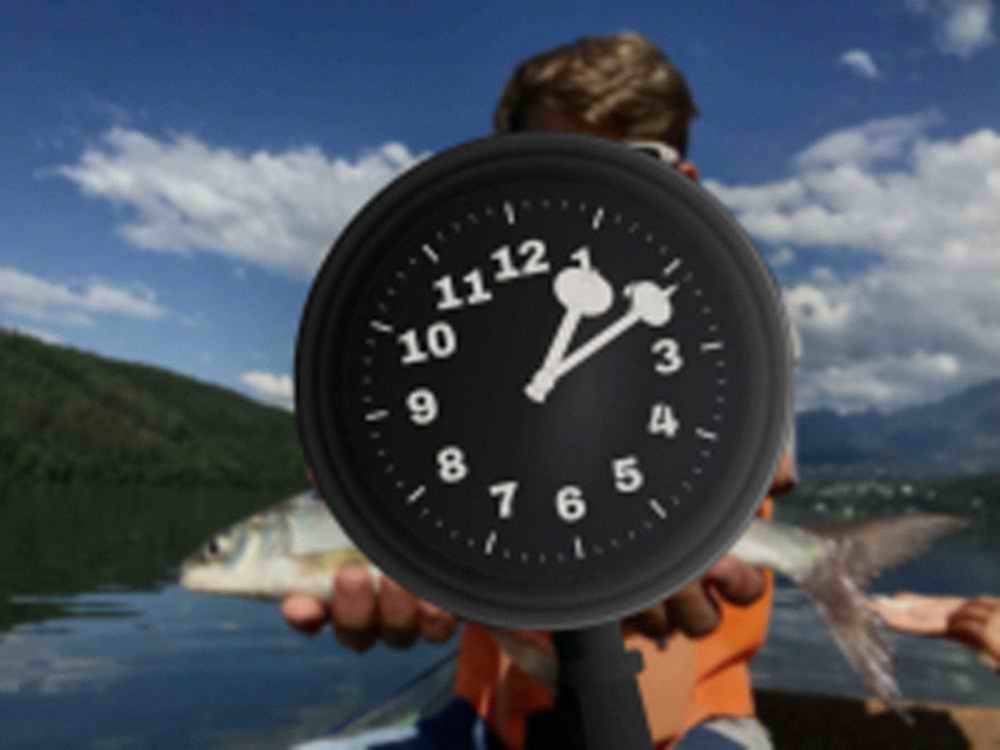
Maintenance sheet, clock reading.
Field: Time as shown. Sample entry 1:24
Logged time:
1:11
